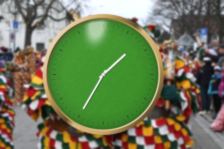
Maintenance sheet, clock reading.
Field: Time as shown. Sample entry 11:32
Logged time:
1:35
